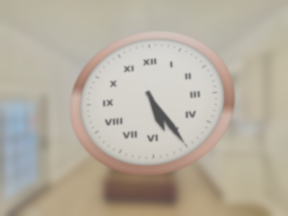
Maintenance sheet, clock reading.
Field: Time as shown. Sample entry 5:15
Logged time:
5:25
